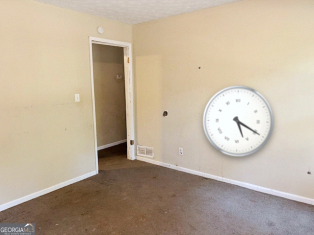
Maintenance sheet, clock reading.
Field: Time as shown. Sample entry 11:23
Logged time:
5:20
